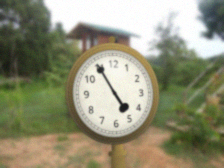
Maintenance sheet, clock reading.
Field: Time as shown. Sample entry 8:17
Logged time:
4:55
